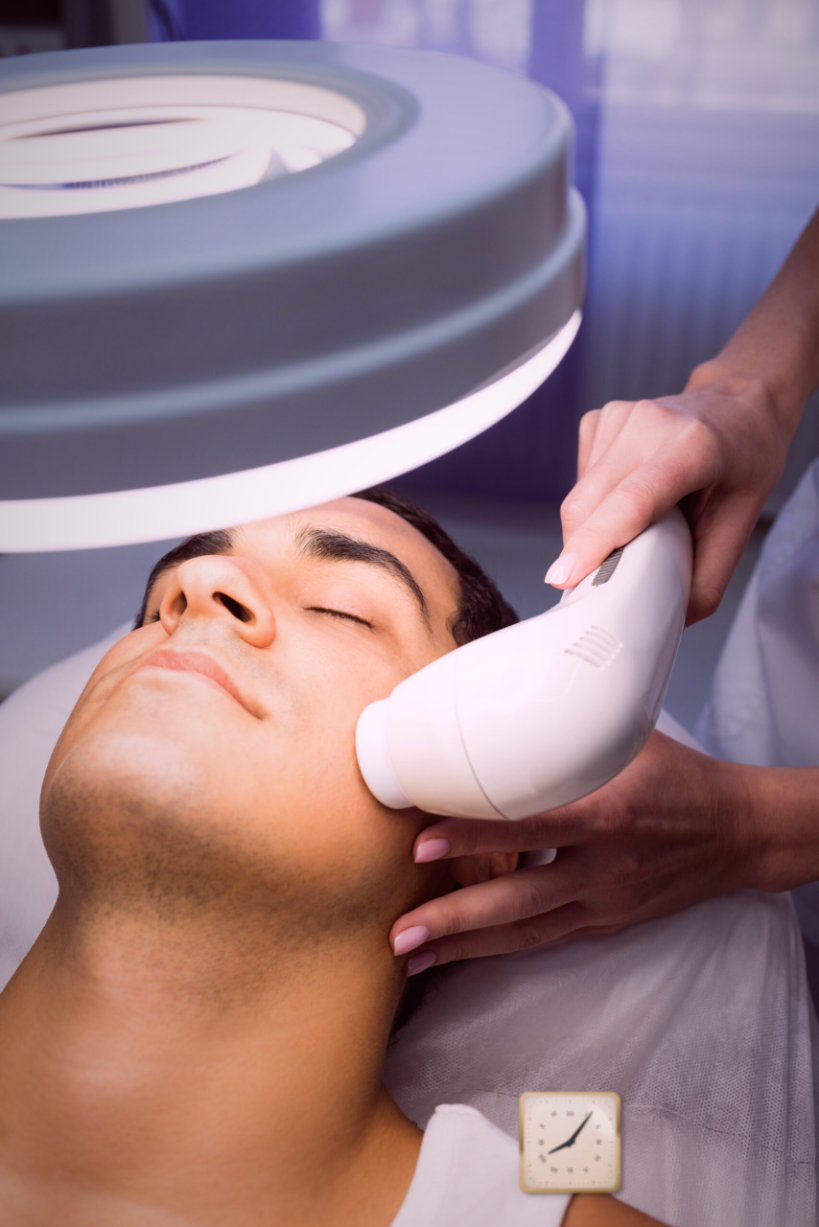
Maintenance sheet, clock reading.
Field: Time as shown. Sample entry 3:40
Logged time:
8:06
